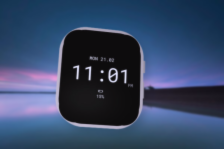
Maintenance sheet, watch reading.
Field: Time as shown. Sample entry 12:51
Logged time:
11:01
